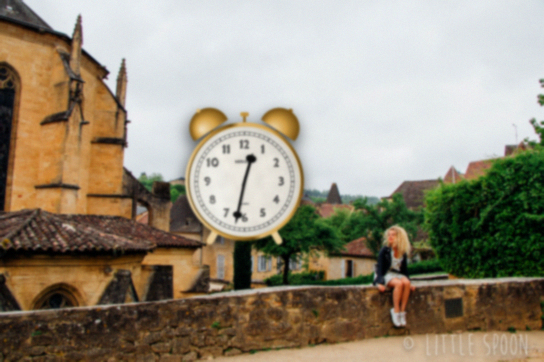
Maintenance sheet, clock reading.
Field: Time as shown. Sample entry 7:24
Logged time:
12:32
